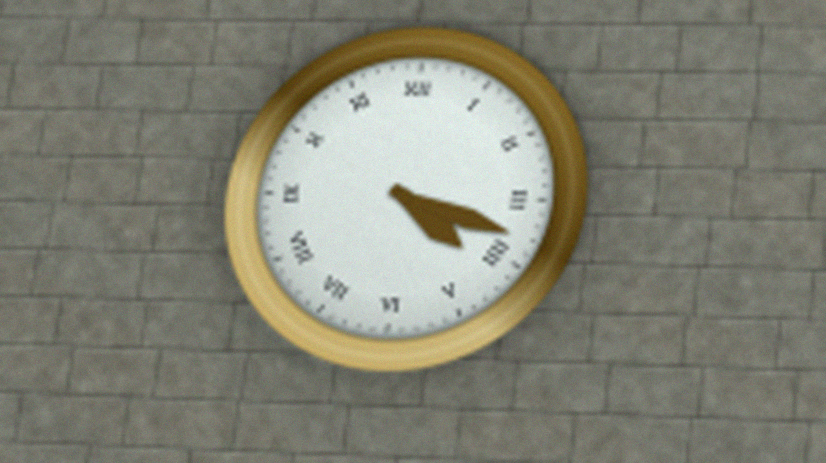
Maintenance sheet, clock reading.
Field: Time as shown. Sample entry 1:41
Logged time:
4:18
